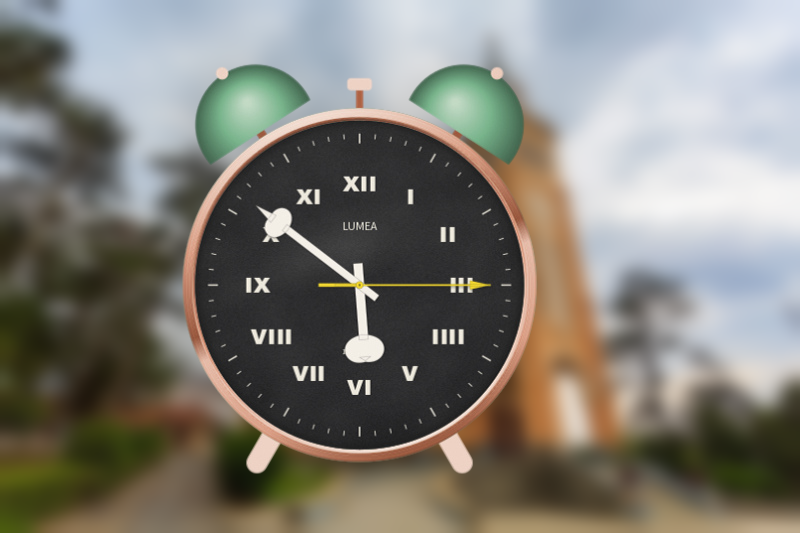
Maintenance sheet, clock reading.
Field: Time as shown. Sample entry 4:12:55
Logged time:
5:51:15
